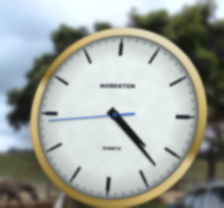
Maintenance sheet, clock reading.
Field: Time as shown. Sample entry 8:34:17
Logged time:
4:22:44
